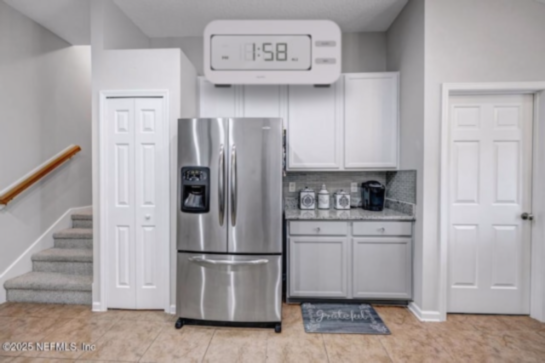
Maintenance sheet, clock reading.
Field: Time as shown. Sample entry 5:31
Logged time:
1:58
